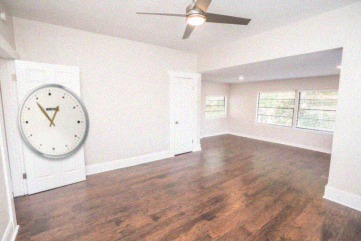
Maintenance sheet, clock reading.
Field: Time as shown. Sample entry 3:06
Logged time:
12:54
